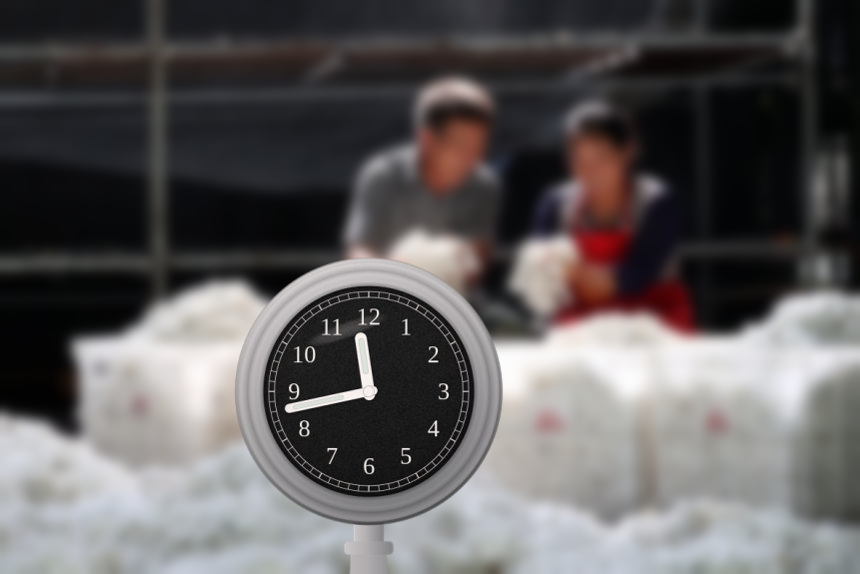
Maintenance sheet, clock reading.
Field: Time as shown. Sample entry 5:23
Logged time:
11:43
